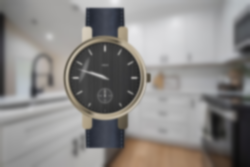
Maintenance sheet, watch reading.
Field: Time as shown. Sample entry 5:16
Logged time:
9:48
